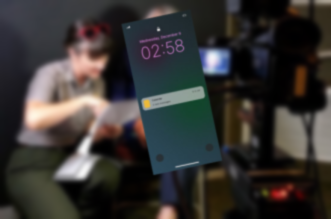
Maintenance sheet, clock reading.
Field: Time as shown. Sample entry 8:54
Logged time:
2:58
